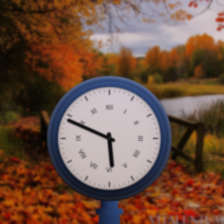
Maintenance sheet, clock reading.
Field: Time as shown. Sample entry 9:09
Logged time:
5:49
